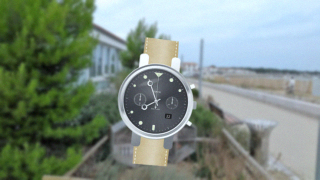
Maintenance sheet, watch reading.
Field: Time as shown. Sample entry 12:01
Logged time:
7:56
